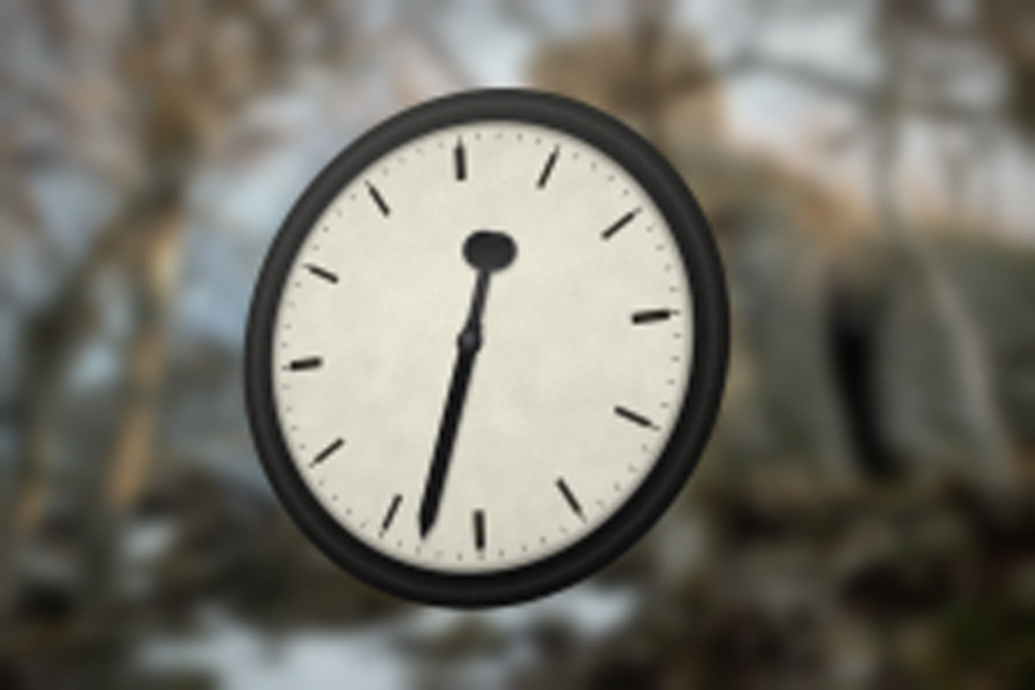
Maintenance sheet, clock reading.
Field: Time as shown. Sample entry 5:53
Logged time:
12:33
